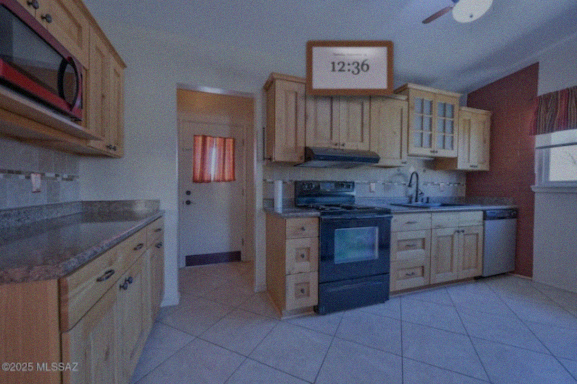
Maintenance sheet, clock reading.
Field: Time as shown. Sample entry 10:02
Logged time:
12:36
